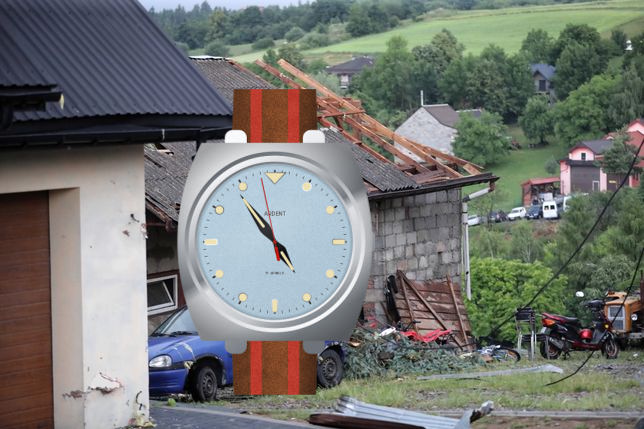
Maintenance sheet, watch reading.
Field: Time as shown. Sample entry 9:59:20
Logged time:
4:53:58
